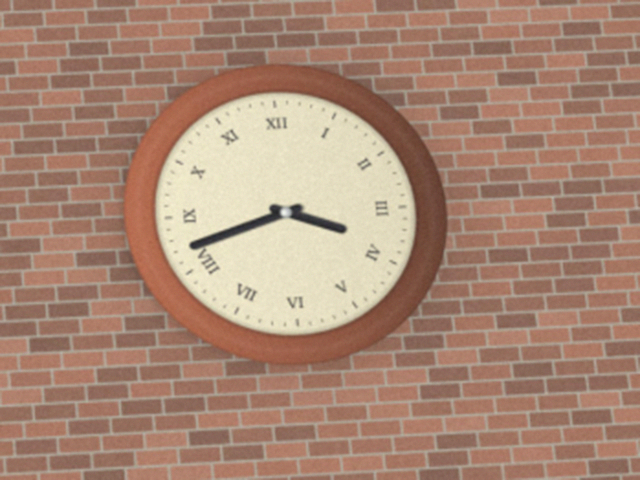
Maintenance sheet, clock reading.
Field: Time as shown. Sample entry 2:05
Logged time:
3:42
